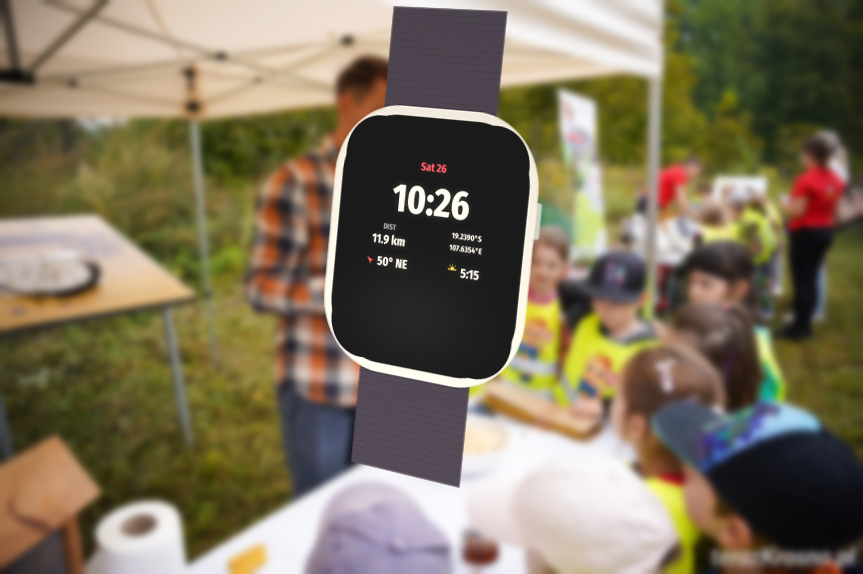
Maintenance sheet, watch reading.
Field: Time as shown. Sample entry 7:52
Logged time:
10:26
